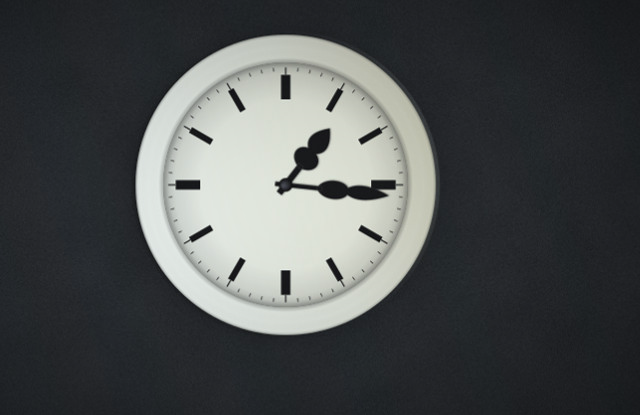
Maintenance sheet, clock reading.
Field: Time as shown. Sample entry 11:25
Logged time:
1:16
